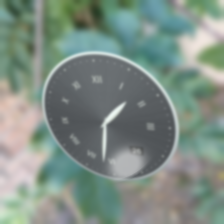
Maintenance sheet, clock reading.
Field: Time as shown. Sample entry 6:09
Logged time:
1:32
